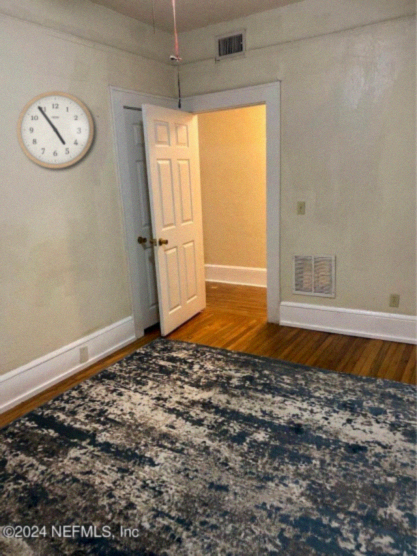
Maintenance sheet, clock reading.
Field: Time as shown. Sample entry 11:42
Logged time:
4:54
